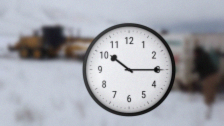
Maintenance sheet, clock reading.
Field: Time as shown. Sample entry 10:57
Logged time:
10:15
